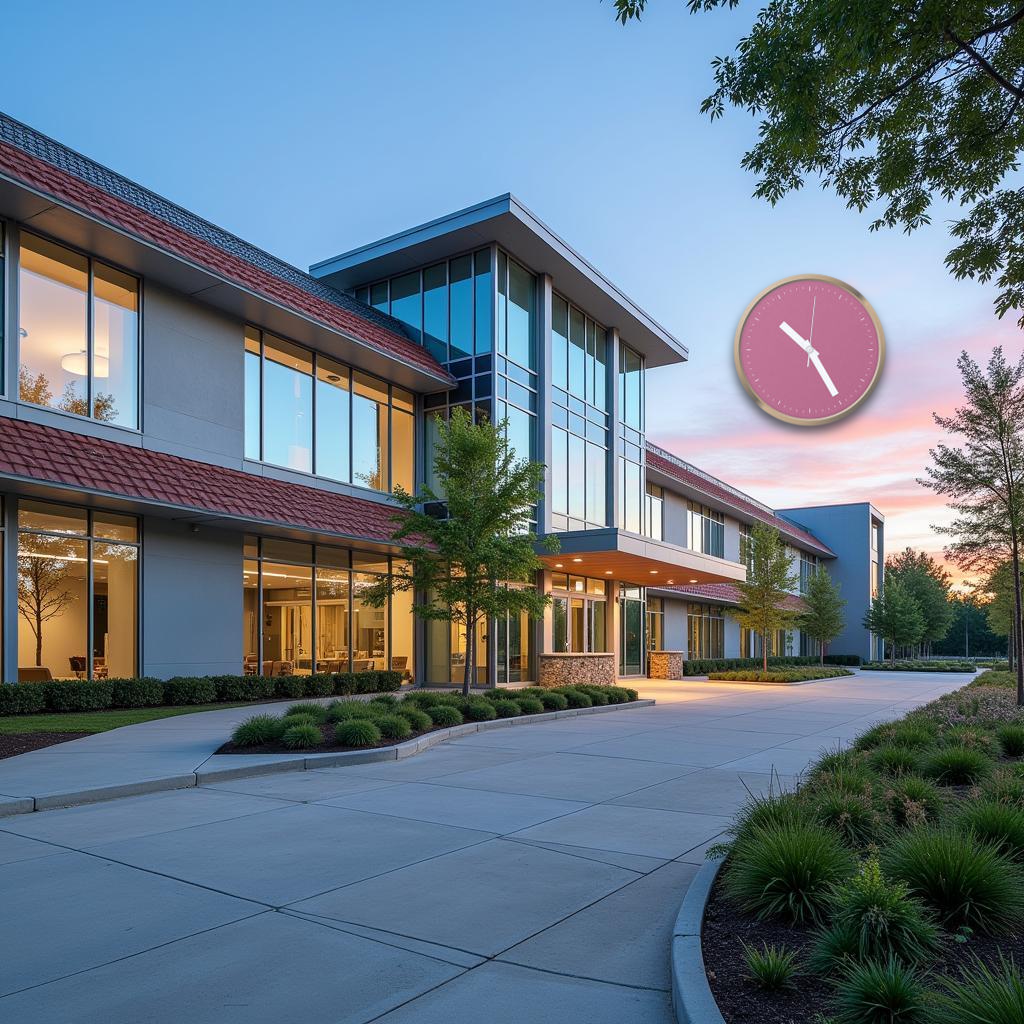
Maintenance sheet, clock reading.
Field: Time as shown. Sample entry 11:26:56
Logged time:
10:25:01
